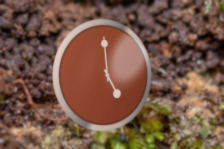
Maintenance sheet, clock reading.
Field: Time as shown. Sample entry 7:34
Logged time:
4:59
